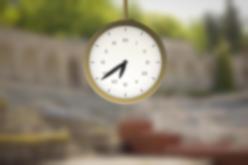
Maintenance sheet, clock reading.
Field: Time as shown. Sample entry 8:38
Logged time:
6:39
